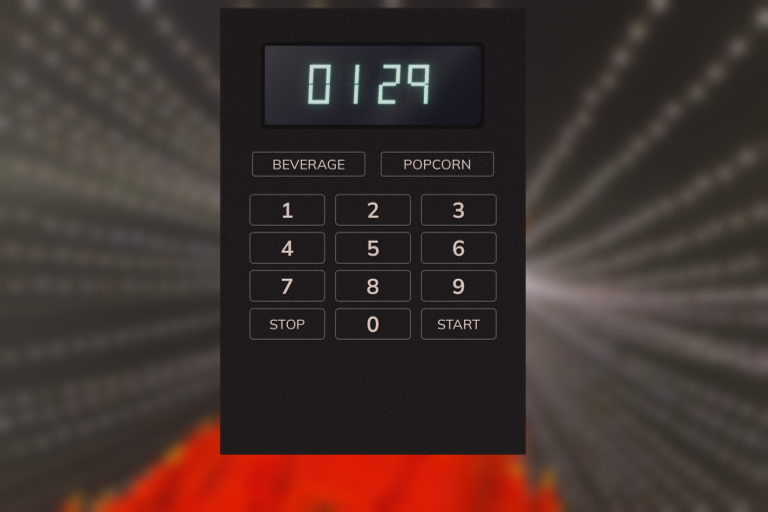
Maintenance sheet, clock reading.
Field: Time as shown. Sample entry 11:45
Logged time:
1:29
